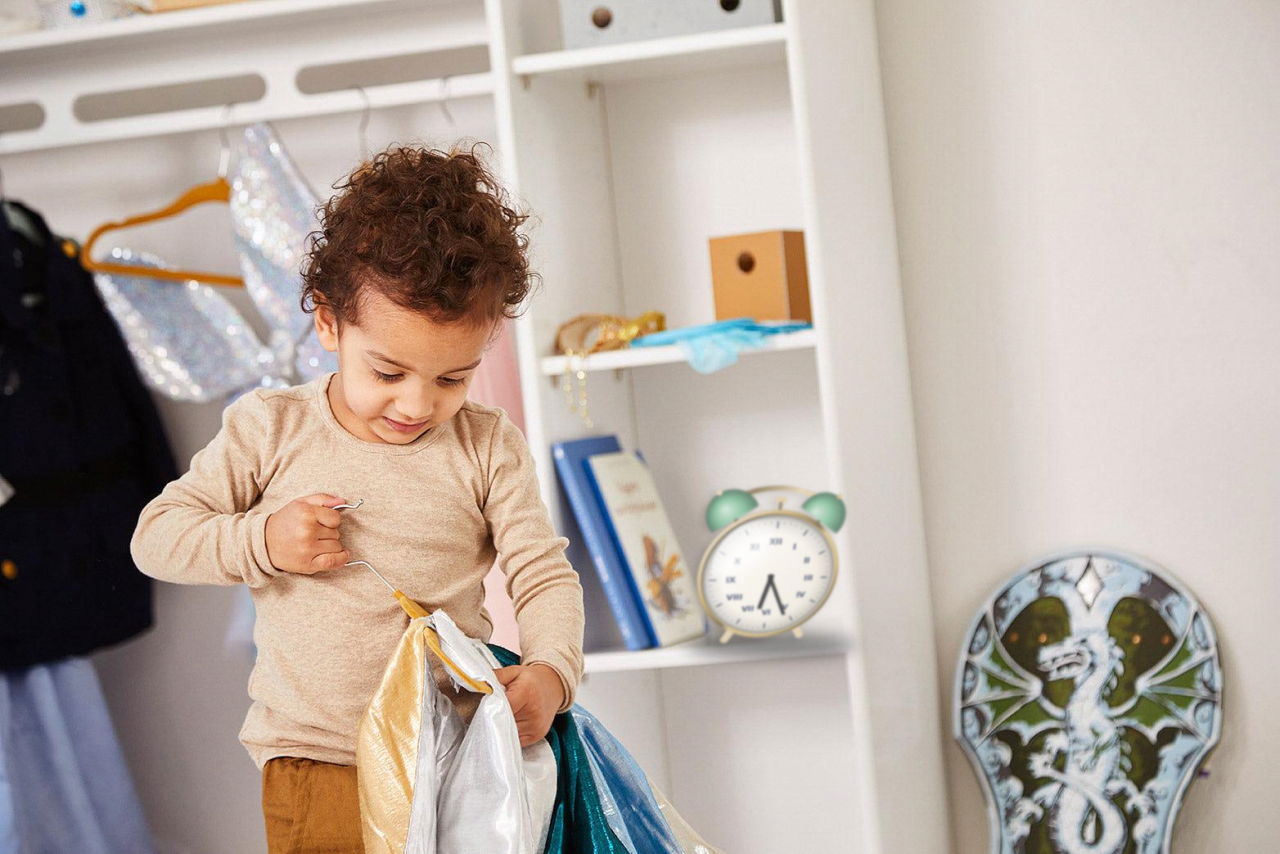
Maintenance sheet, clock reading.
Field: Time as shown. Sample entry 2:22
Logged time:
6:26
